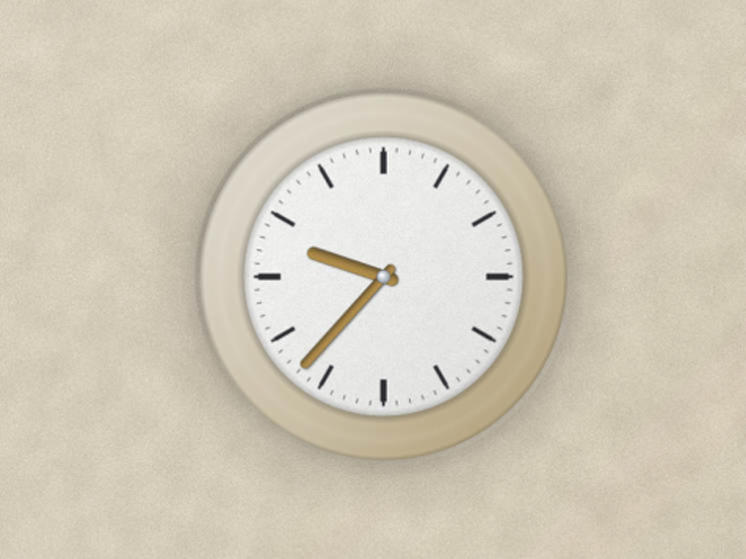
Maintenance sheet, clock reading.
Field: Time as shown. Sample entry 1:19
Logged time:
9:37
